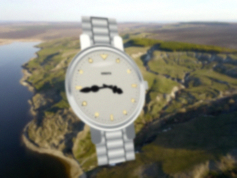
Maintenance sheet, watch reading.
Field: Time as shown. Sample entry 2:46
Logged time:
3:44
